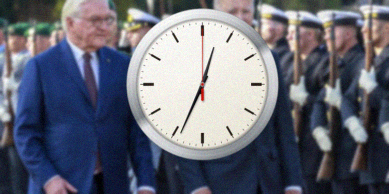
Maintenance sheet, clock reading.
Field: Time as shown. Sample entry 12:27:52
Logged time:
12:34:00
